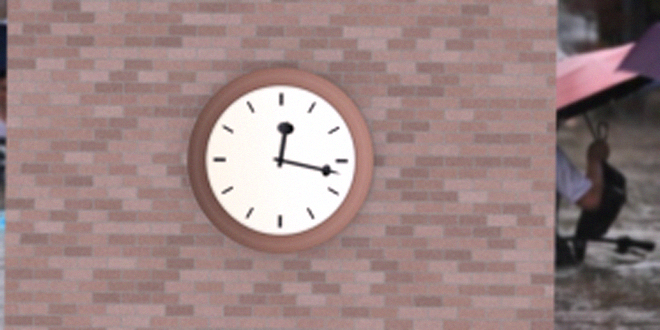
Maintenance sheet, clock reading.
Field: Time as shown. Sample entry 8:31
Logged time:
12:17
